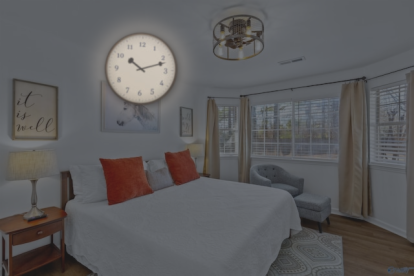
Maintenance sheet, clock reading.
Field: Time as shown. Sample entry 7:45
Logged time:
10:12
